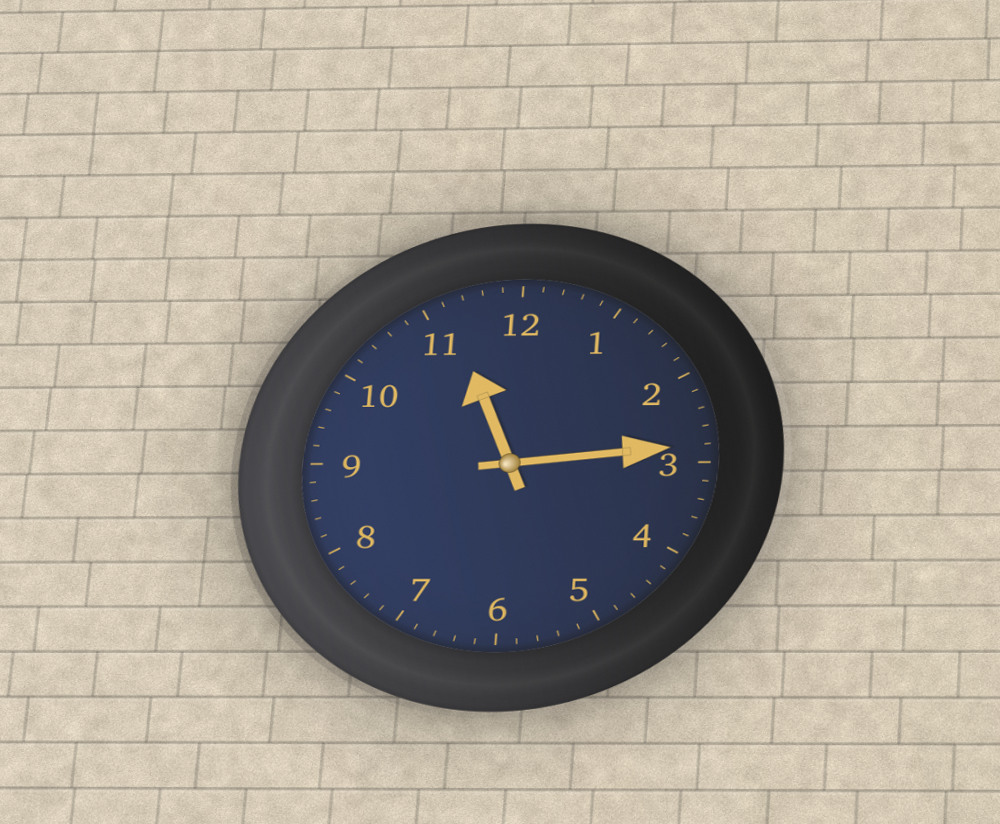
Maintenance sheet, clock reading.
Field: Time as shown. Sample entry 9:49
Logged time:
11:14
